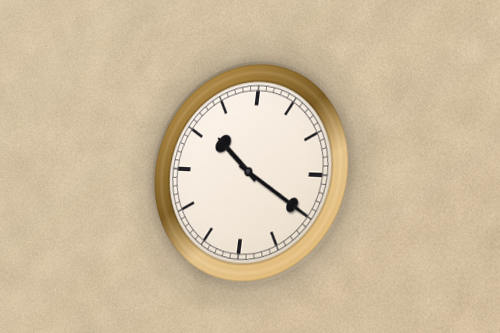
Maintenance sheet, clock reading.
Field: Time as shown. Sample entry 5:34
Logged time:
10:20
